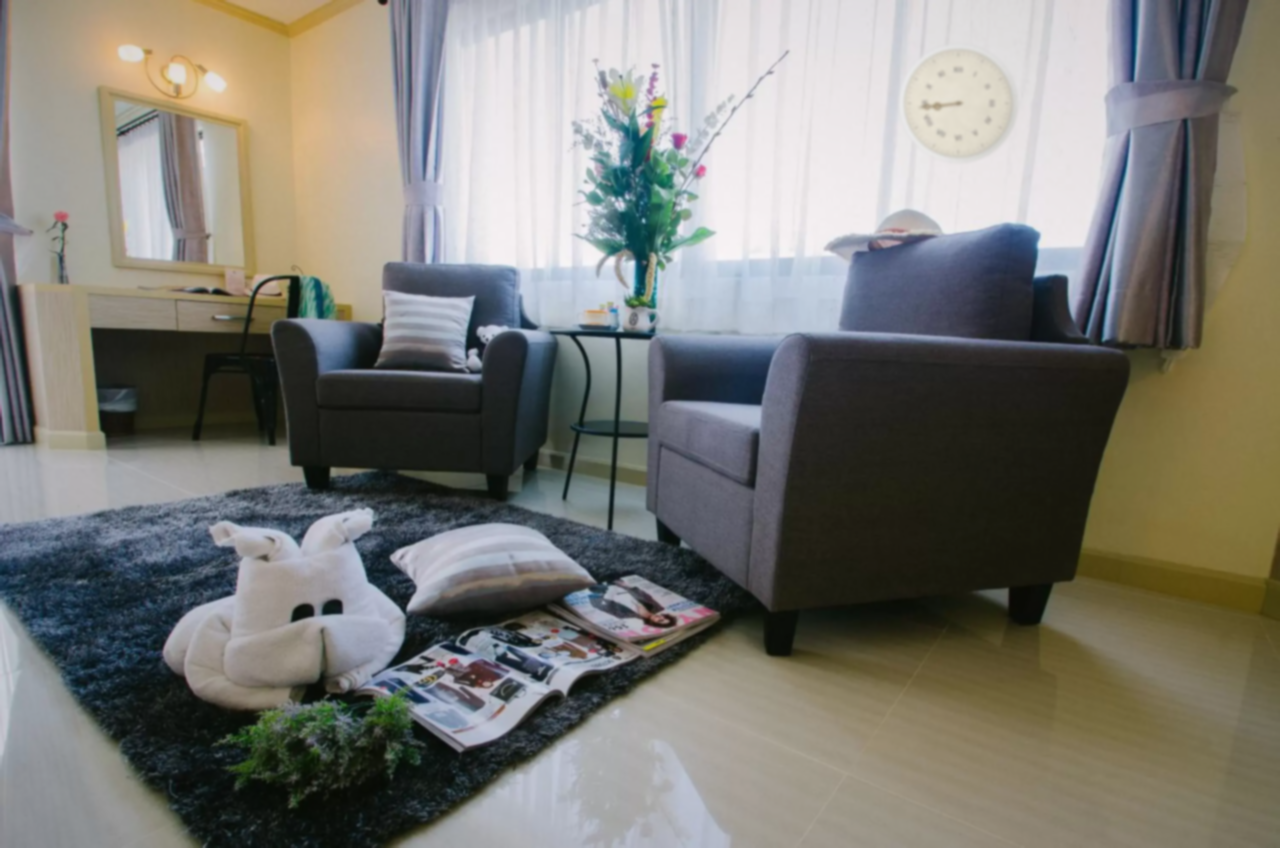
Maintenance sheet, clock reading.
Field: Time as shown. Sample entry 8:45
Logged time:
8:44
